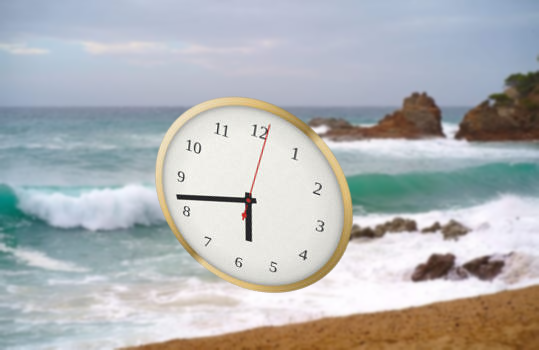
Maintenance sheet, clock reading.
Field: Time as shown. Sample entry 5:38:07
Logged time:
5:42:01
